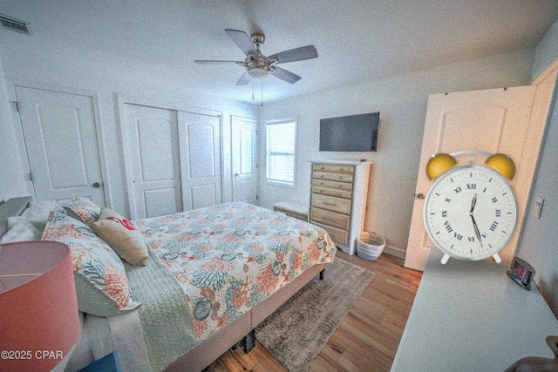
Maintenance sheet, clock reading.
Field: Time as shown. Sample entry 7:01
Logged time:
12:27
